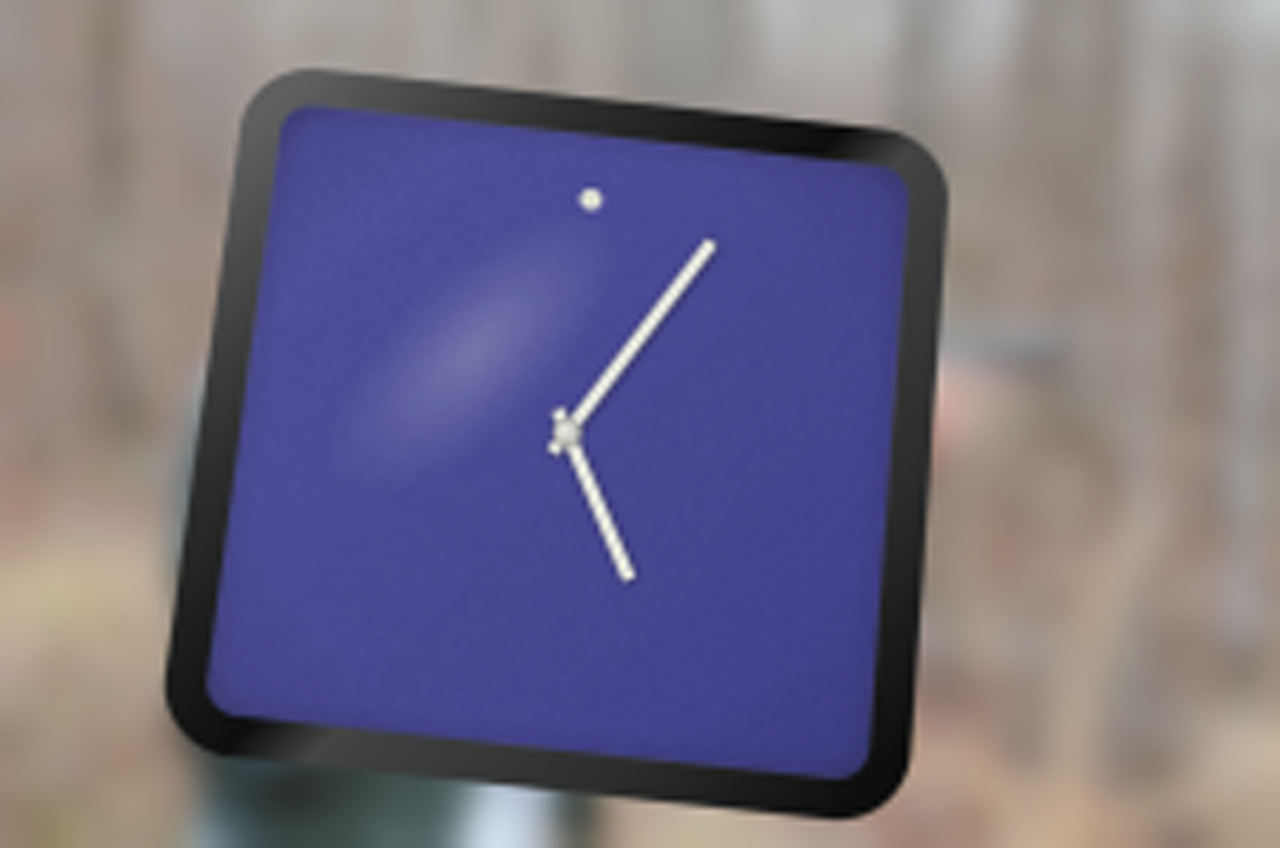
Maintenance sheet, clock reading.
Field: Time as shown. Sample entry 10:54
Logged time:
5:05
